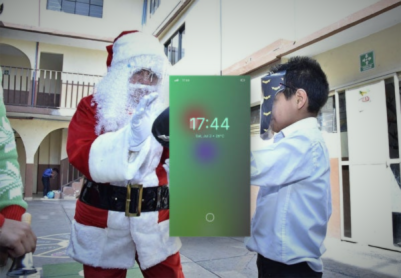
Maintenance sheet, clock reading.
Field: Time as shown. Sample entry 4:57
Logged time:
17:44
